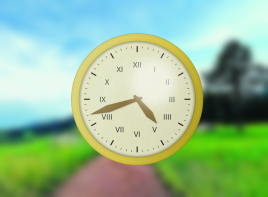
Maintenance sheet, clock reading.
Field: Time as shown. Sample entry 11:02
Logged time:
4:42
